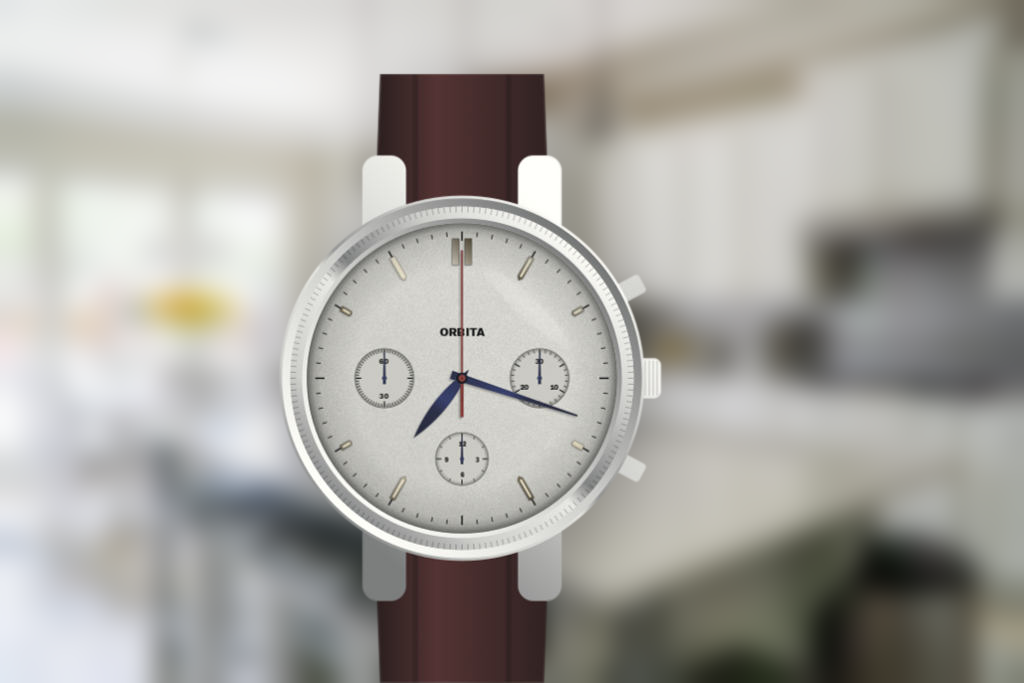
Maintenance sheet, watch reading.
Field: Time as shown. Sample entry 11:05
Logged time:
7:18
